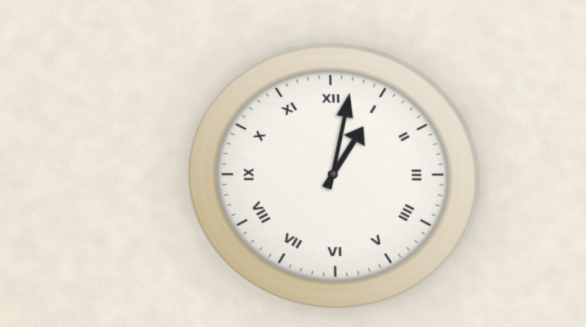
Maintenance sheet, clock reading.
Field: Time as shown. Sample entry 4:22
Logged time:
1:02
